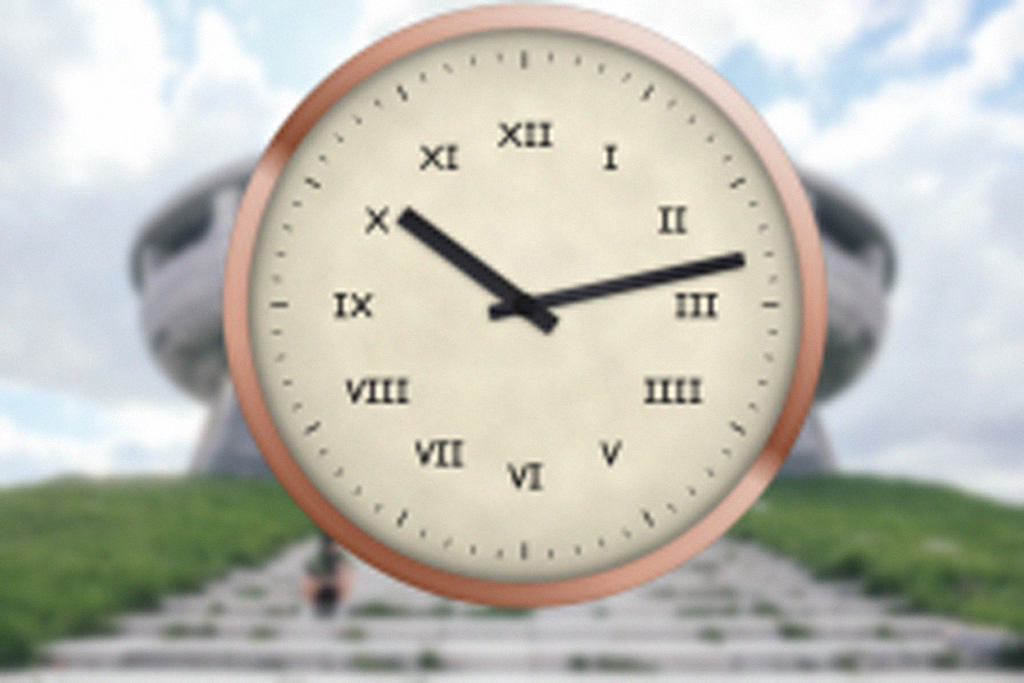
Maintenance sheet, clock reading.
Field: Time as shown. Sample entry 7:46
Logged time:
10:13
